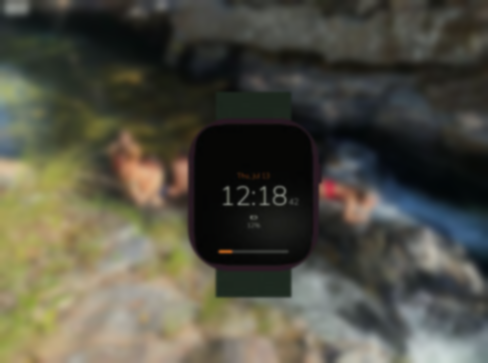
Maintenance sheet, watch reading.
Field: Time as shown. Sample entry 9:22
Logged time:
12:18
